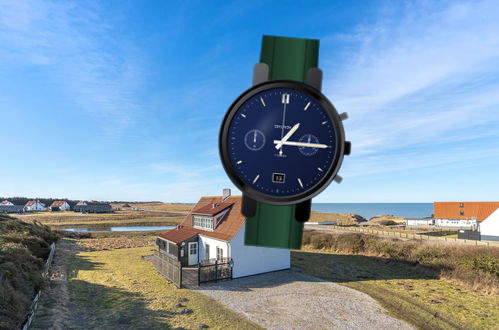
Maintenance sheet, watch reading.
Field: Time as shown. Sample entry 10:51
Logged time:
1:15
